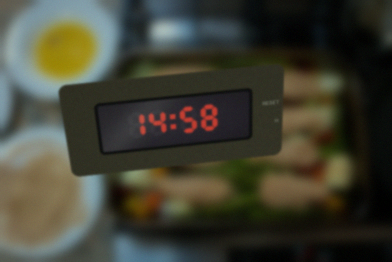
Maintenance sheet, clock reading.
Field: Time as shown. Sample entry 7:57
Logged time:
14:58
